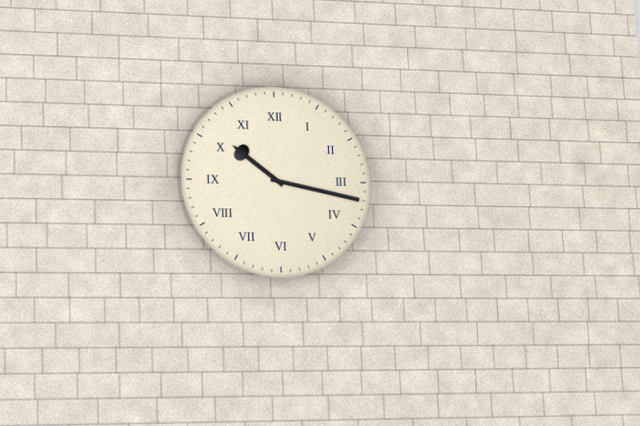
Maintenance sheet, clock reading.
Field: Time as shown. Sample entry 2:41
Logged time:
10:17
